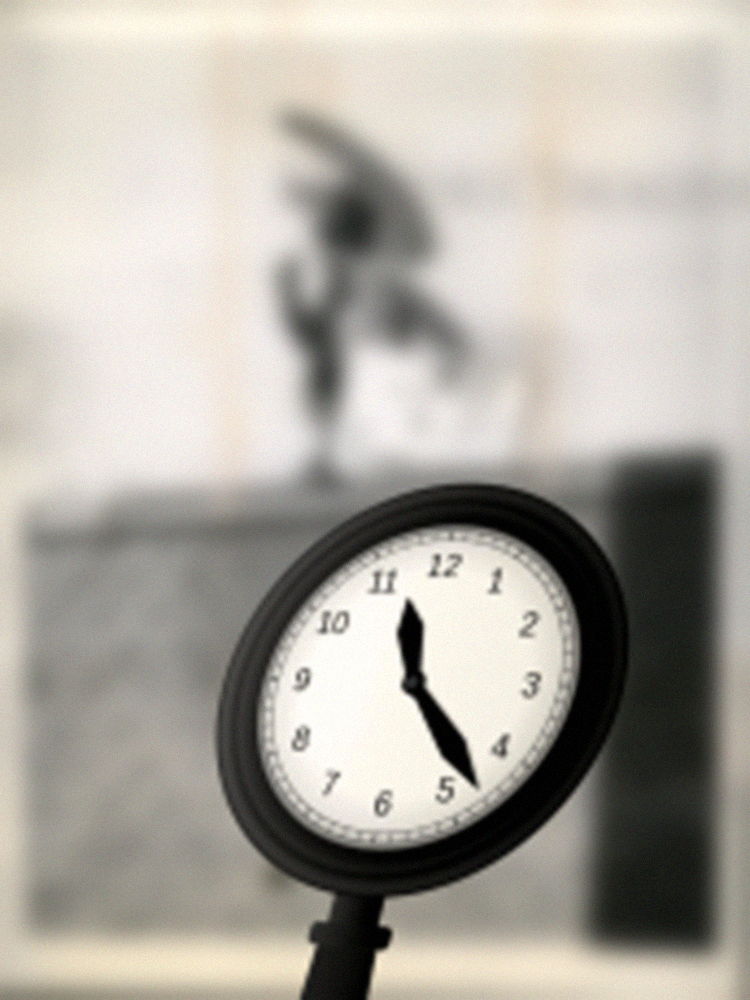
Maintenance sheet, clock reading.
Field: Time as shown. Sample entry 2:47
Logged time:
11:23
